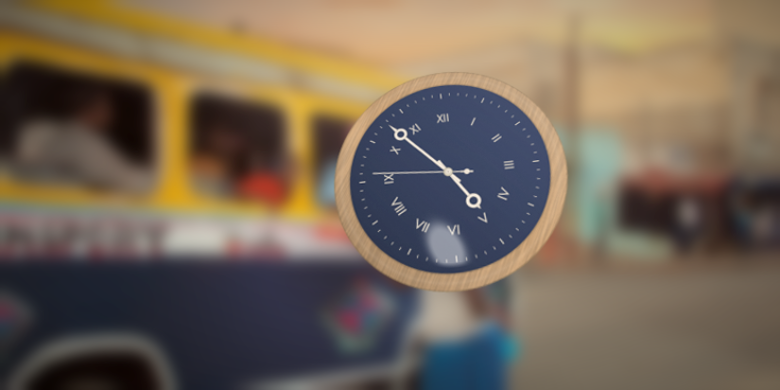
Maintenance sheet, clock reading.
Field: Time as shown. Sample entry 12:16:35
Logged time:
4:52:46
